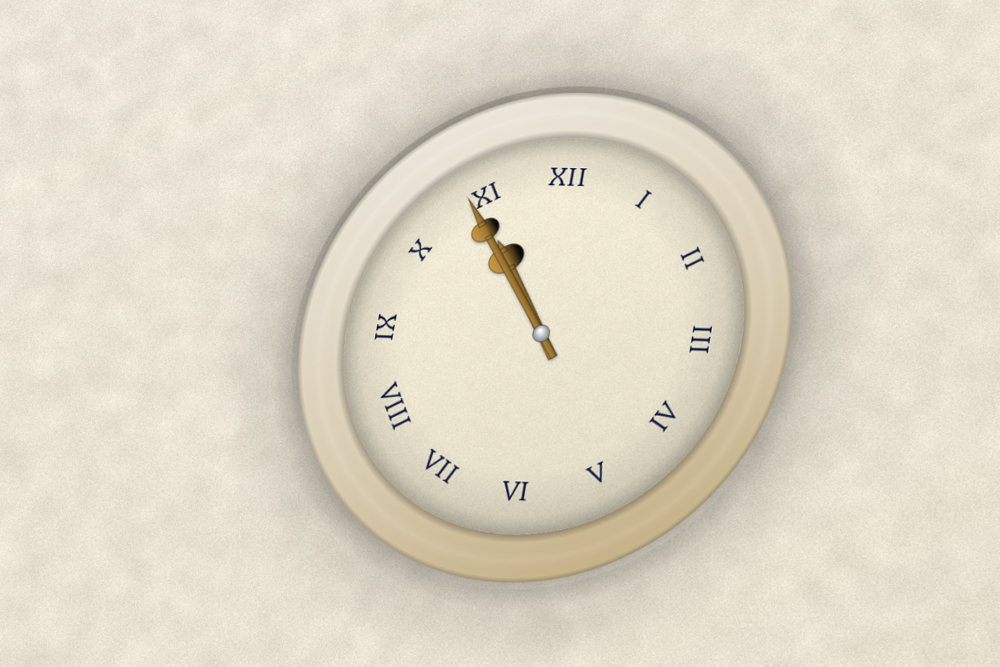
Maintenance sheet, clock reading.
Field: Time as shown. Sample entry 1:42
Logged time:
10:54
